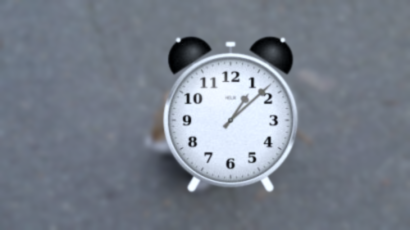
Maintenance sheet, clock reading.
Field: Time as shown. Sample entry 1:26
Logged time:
1:08
